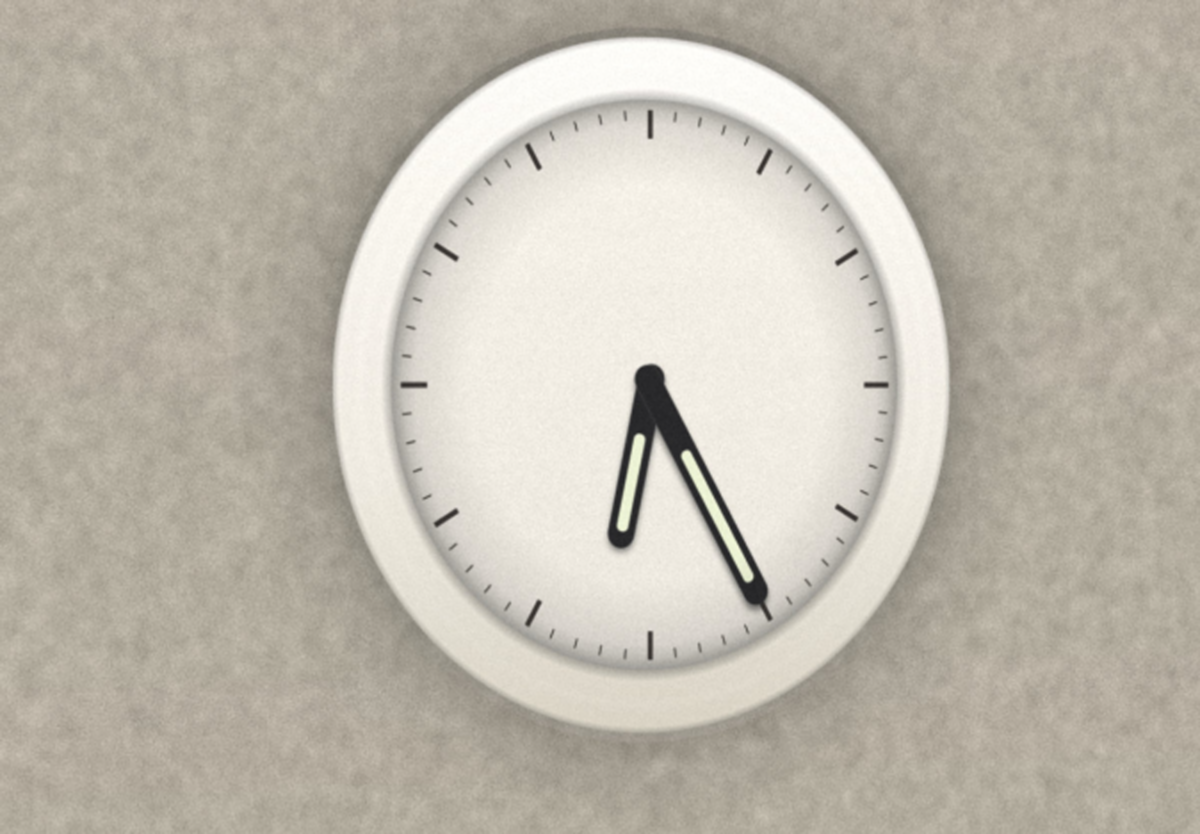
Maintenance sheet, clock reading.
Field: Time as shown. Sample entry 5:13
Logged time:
6:25
